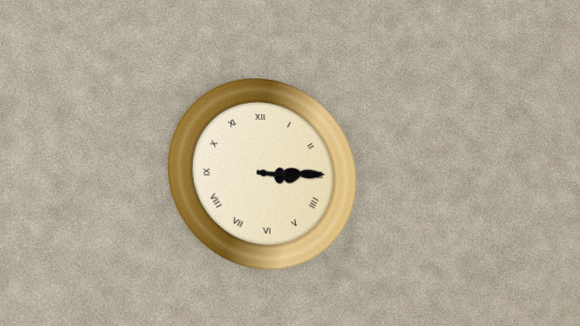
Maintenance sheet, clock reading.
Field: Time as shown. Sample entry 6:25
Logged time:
3:15
